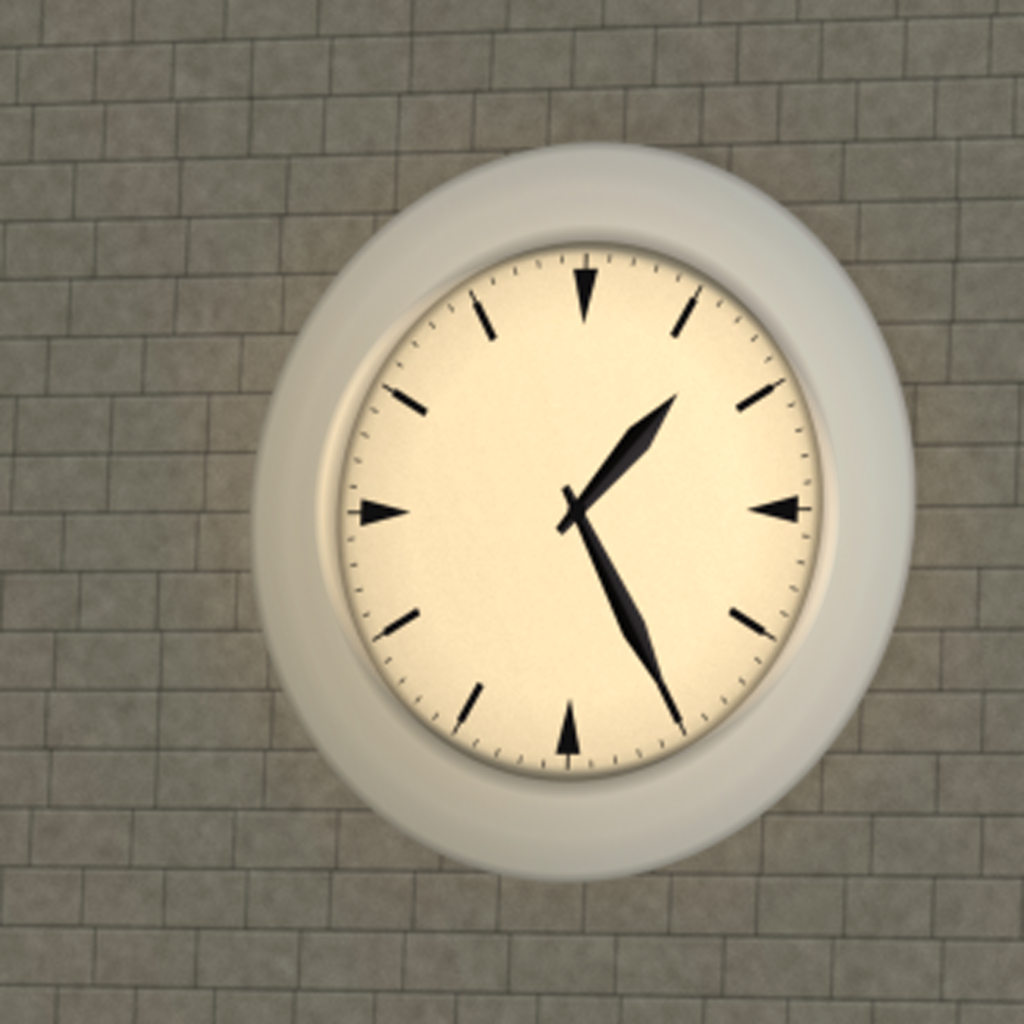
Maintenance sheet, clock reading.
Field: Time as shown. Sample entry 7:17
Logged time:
1:25
